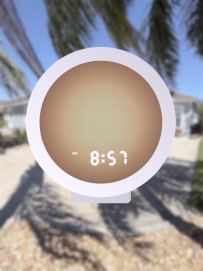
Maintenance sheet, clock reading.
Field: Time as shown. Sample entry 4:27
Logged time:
8:57
